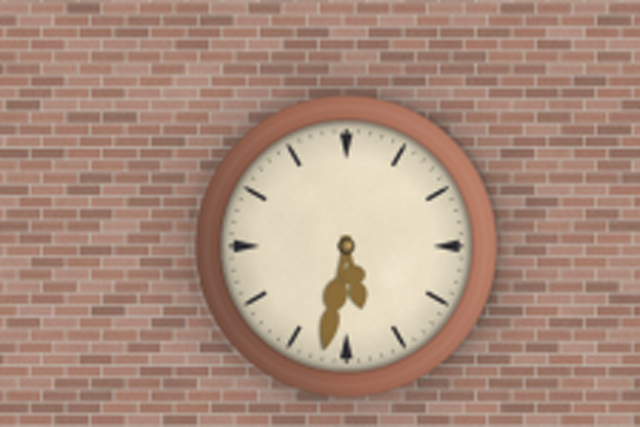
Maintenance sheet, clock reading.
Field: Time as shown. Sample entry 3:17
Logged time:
5:32
